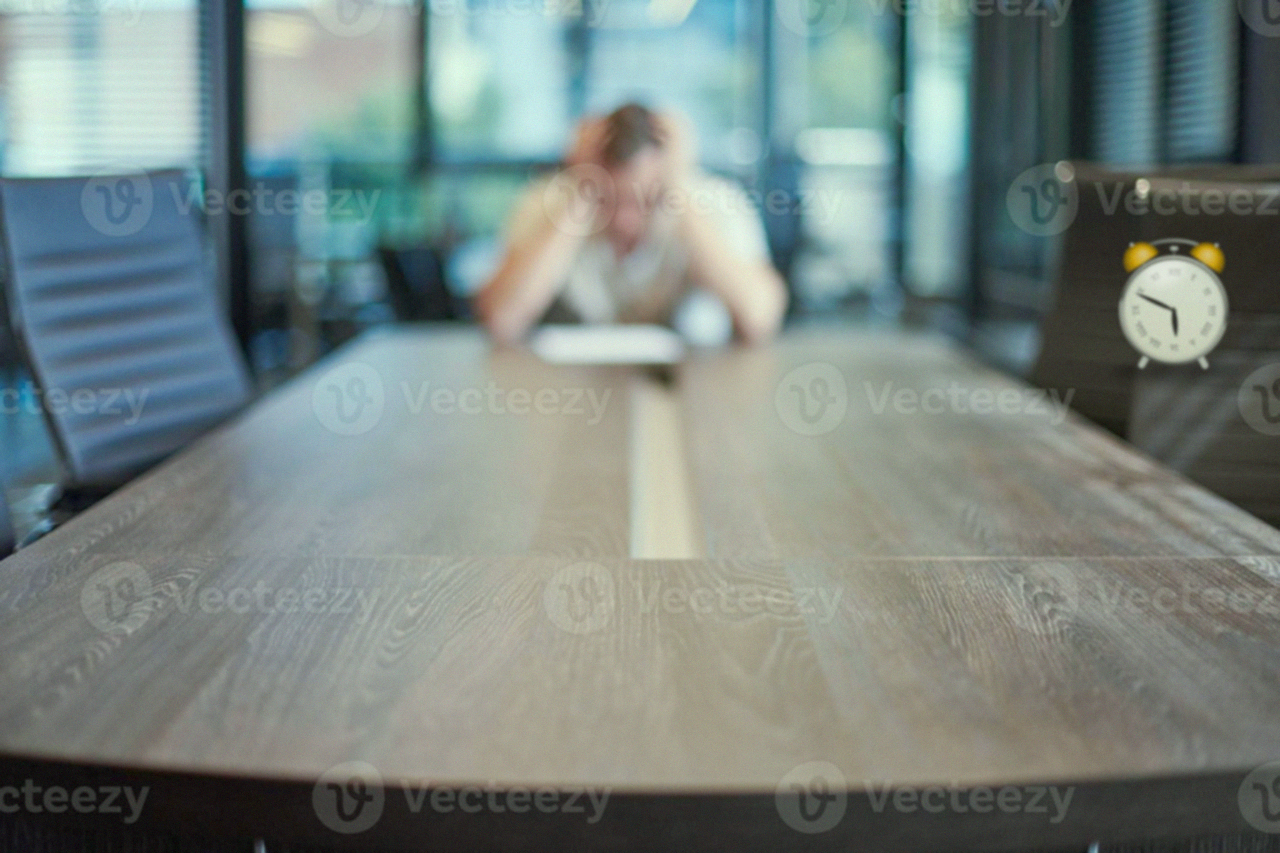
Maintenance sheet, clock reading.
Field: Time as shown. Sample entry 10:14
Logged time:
5:49
